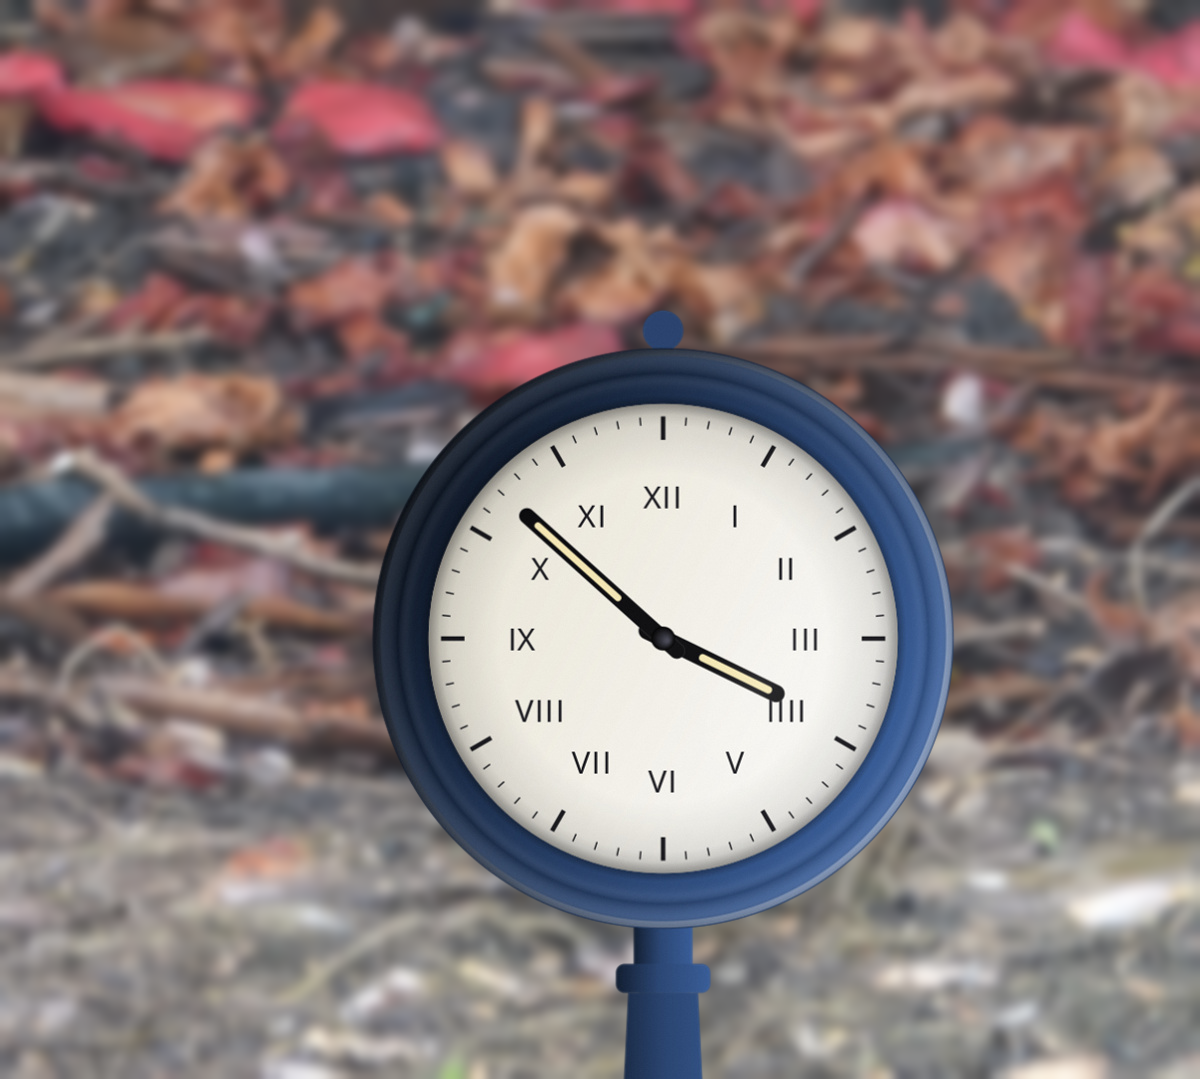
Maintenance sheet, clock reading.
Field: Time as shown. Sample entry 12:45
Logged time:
3:52
